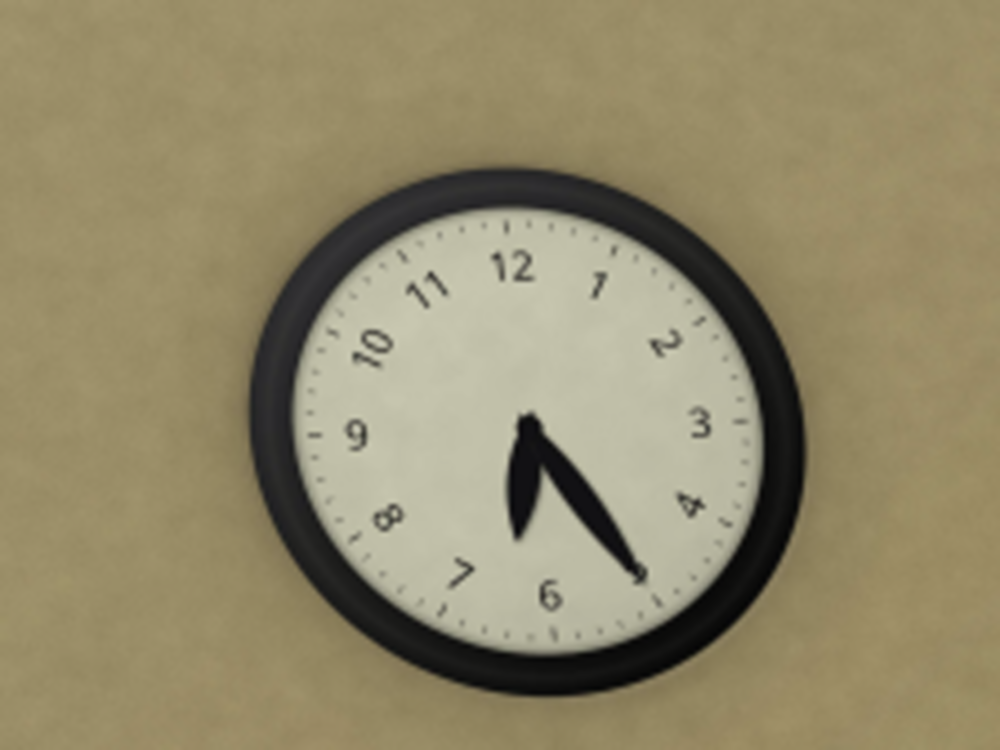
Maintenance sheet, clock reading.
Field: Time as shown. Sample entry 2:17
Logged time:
6:25
